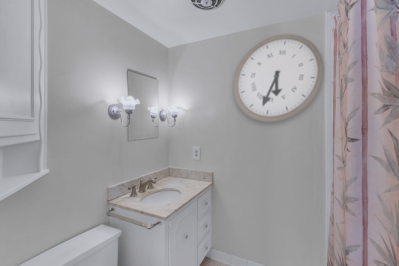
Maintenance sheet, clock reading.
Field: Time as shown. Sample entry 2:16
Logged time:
5:32
